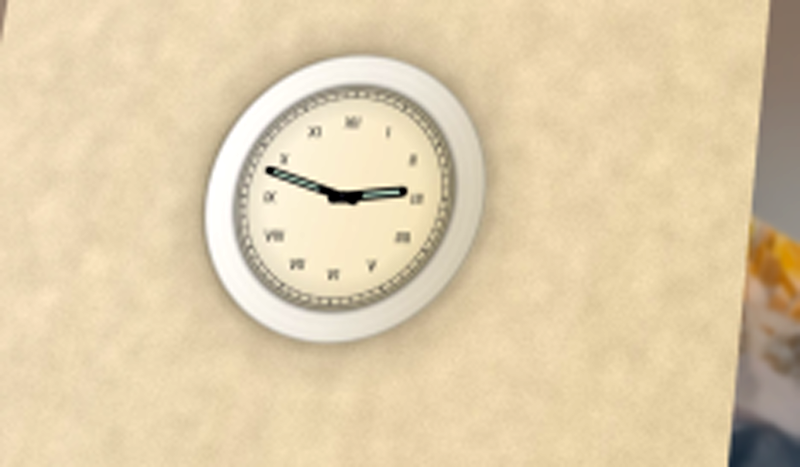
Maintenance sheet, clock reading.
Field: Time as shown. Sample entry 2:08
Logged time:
2:48
